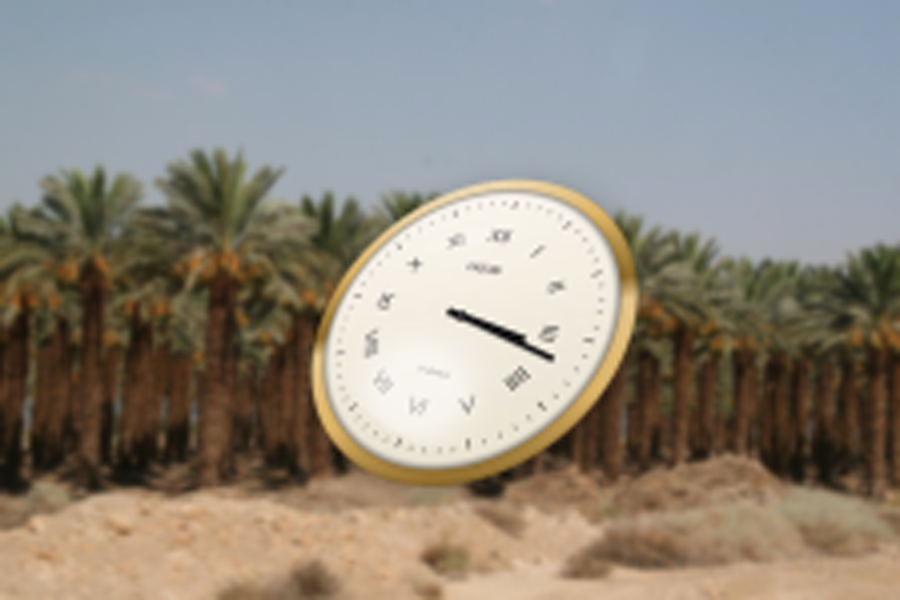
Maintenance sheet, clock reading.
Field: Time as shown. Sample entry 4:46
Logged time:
3:17
